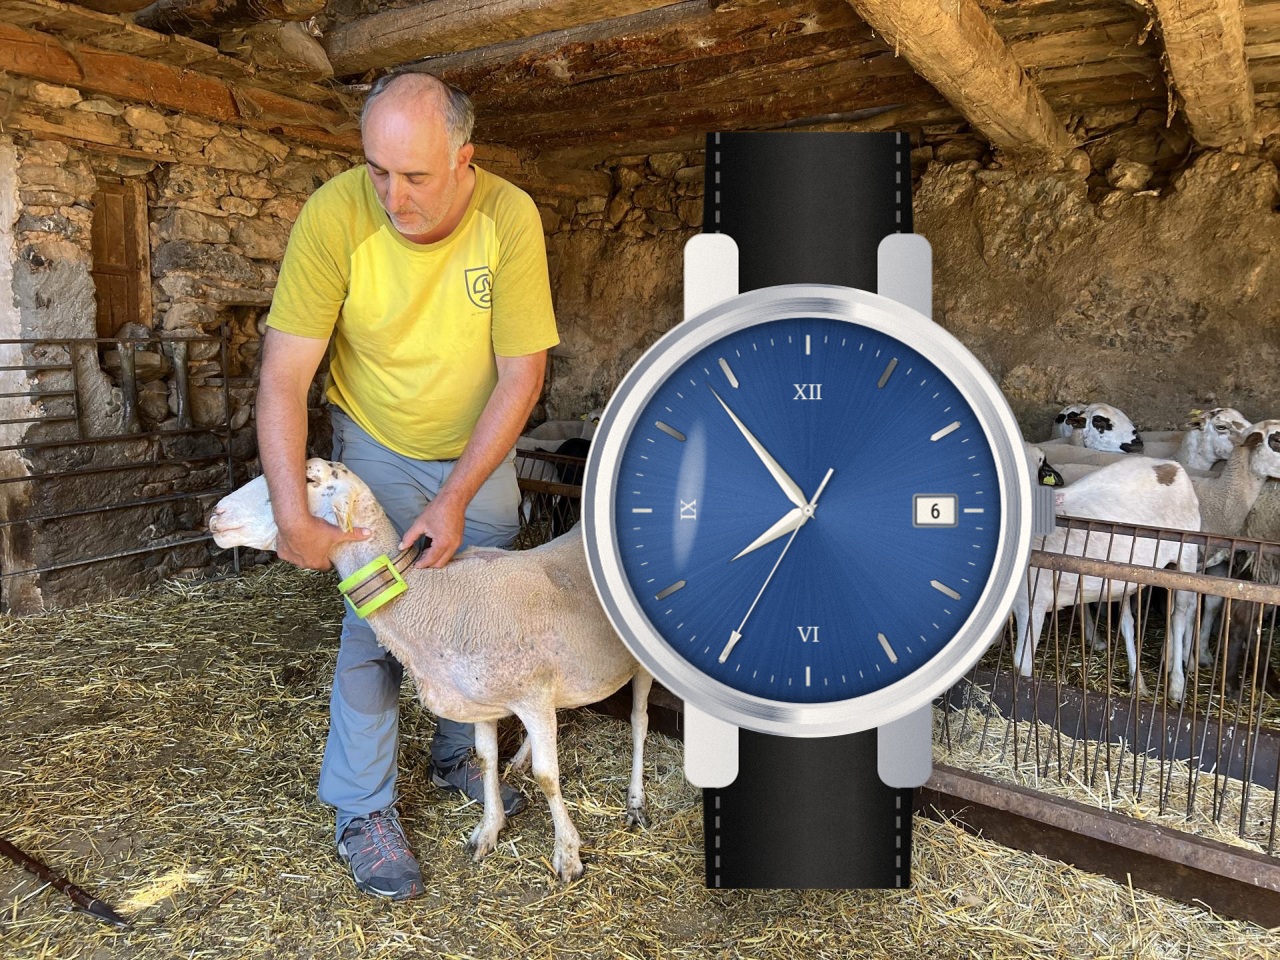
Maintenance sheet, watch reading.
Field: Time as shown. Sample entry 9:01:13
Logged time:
7:53:35
